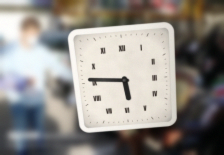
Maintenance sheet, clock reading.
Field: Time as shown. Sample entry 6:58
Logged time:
5:46
